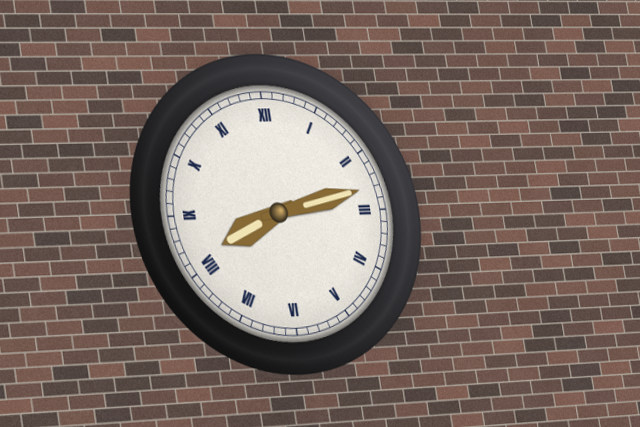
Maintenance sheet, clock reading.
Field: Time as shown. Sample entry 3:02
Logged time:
8:13
